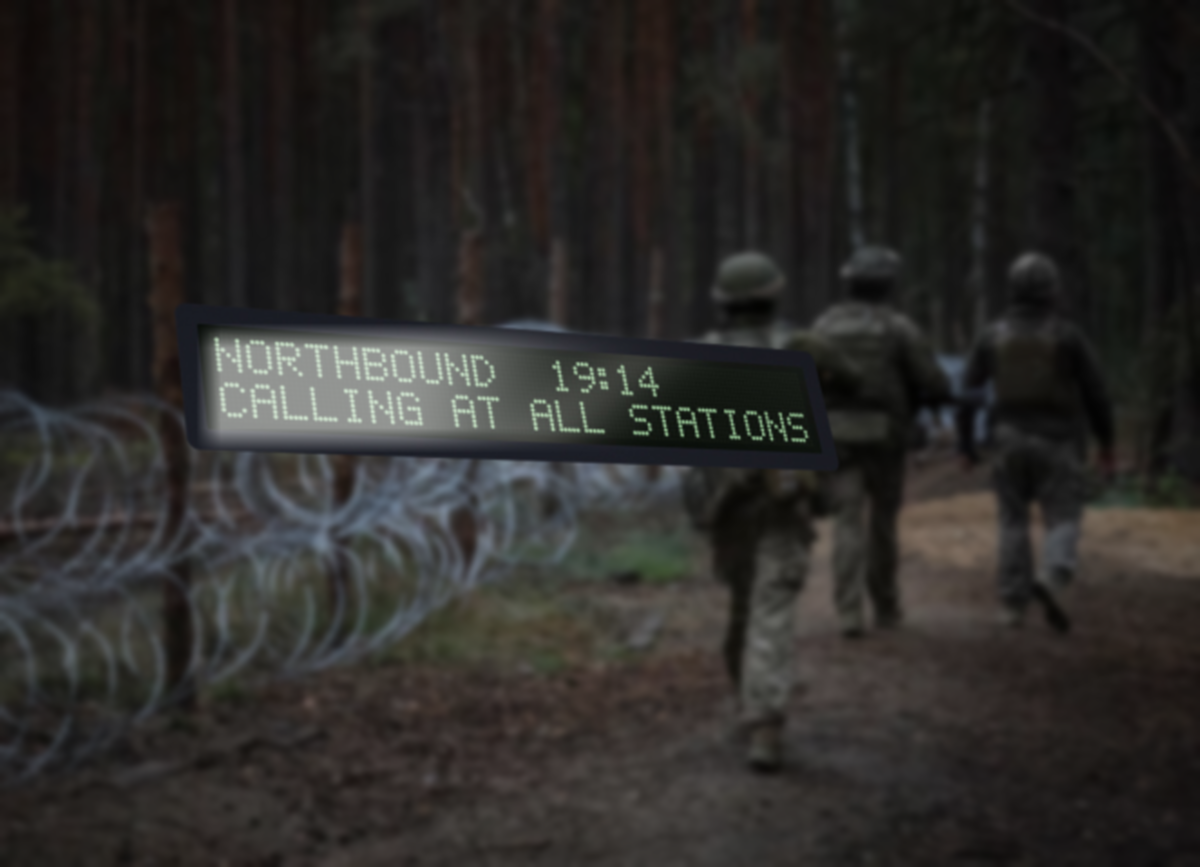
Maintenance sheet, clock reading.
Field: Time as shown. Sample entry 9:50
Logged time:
19:14
